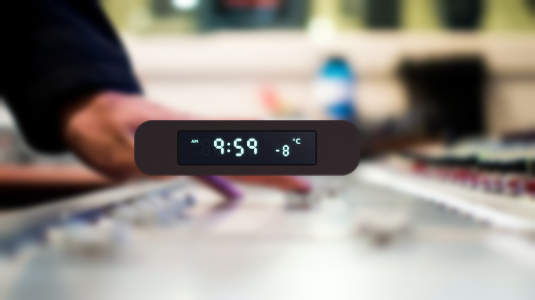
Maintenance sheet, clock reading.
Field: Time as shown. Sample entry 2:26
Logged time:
9:59
